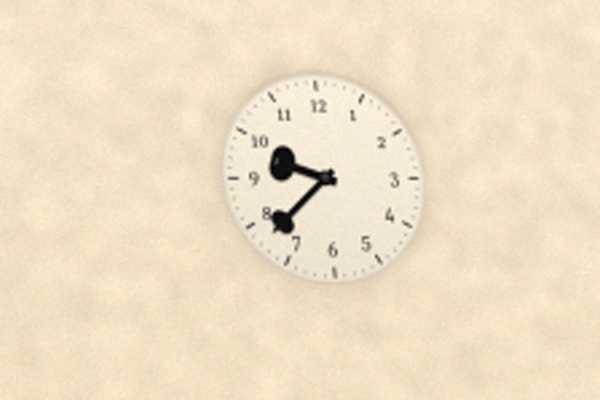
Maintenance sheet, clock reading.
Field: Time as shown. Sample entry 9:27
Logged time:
9:38
